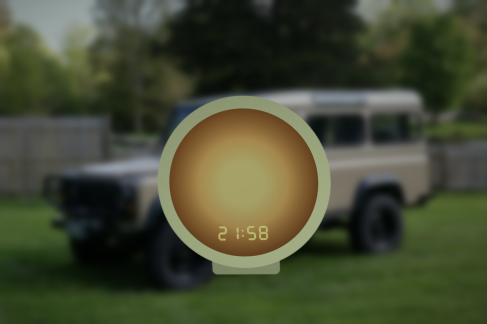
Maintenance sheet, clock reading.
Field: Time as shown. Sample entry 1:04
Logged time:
21:58
